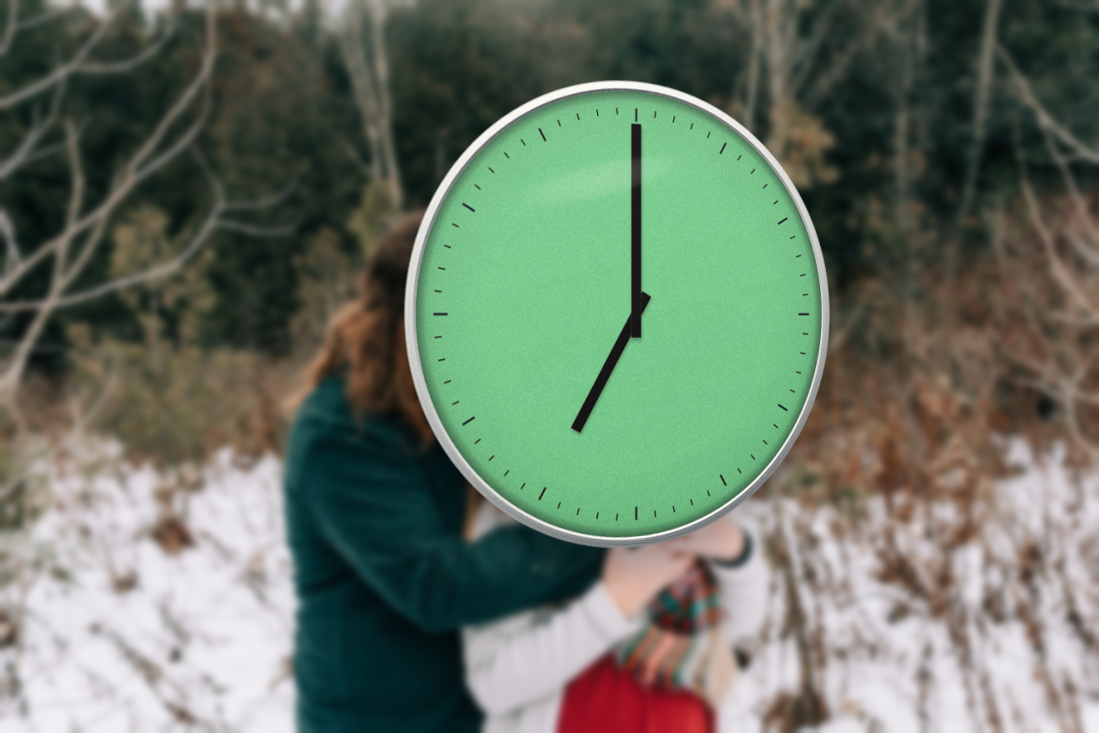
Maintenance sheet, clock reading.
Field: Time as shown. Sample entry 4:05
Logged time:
7:00
